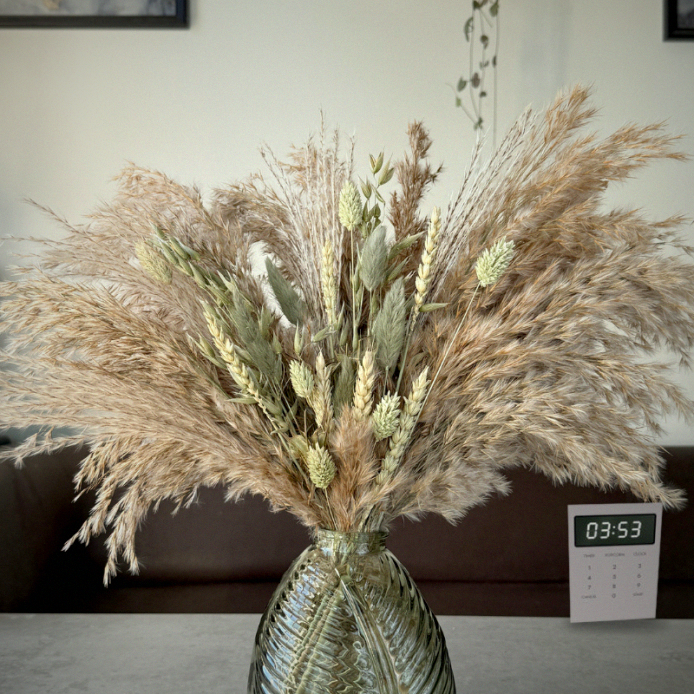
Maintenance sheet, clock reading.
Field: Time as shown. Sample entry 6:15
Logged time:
3:53
